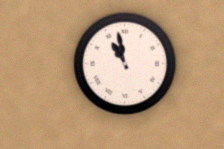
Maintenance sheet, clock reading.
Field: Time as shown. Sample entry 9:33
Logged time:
10:58
